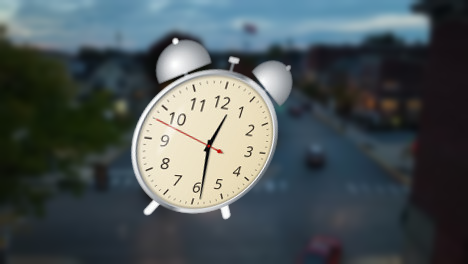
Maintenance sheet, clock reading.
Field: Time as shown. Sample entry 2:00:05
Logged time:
12:28:48
